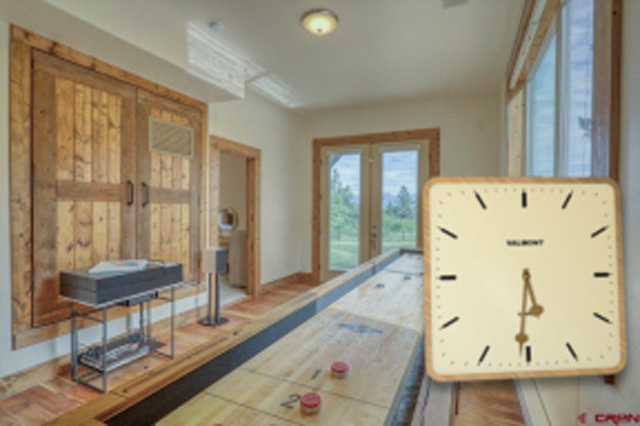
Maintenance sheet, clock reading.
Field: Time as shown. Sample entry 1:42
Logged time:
5:31
